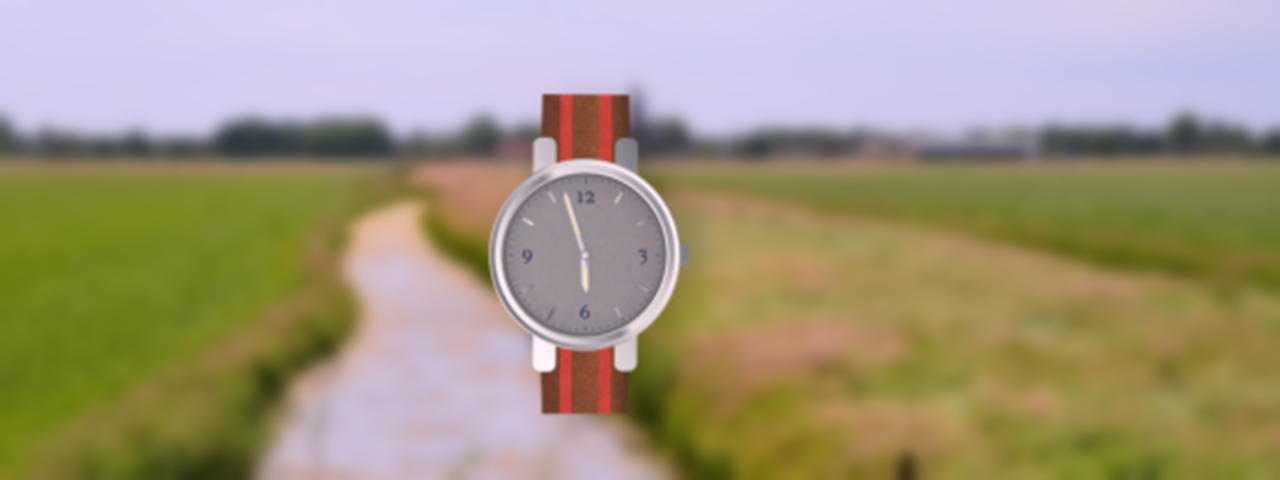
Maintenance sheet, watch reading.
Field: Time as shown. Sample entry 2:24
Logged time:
5:57
